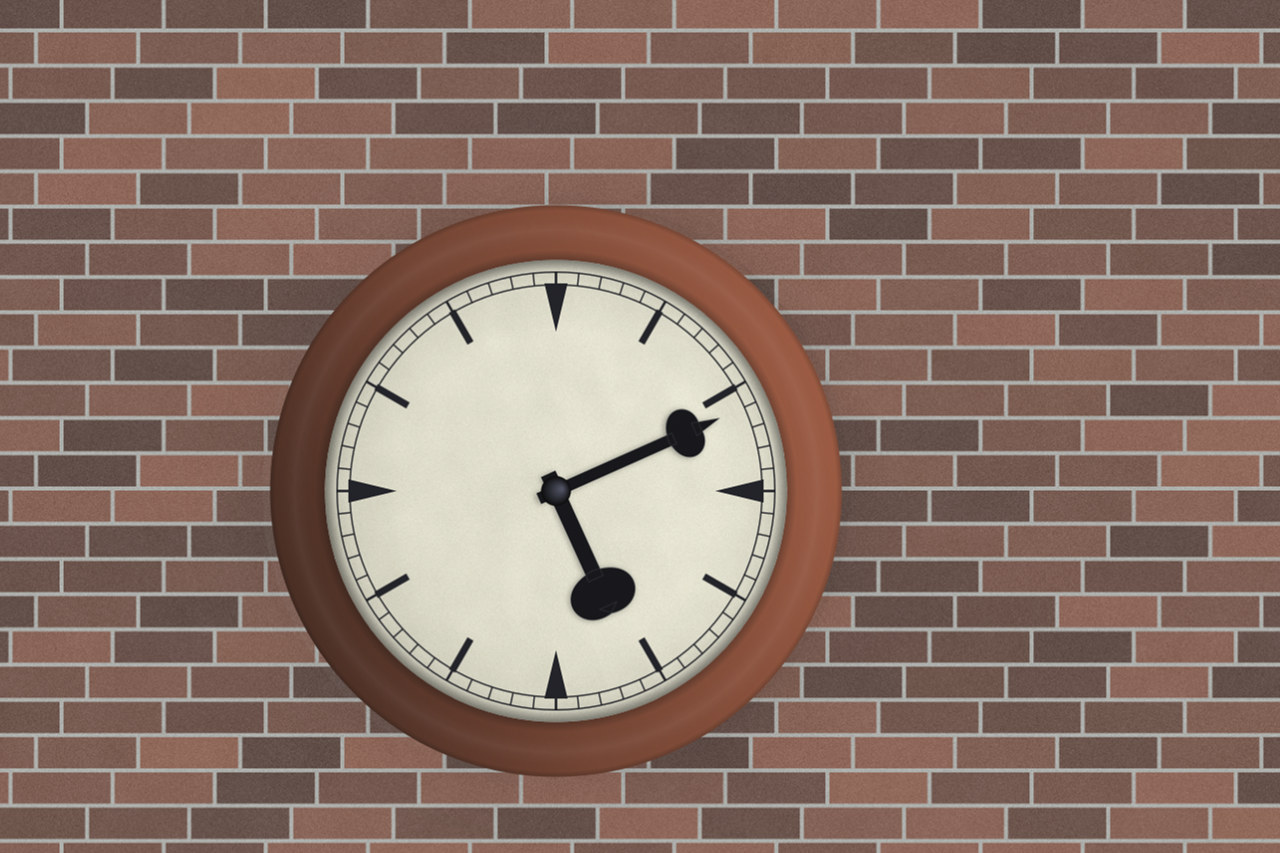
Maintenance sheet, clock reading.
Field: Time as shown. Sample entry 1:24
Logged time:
5:11
